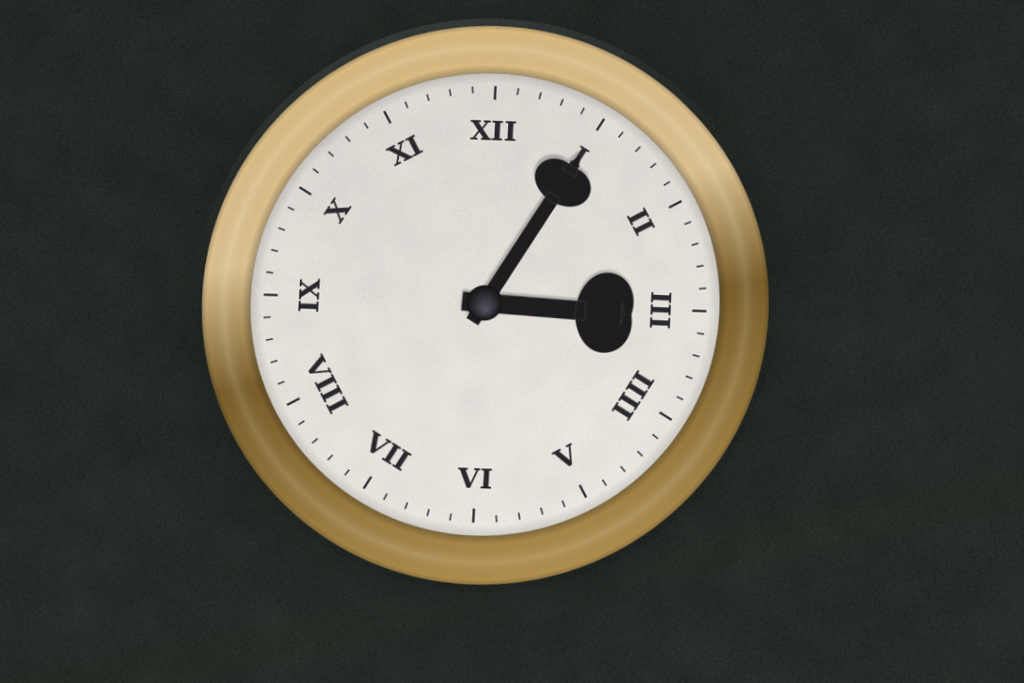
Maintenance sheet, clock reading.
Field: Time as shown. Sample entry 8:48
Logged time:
3:05
